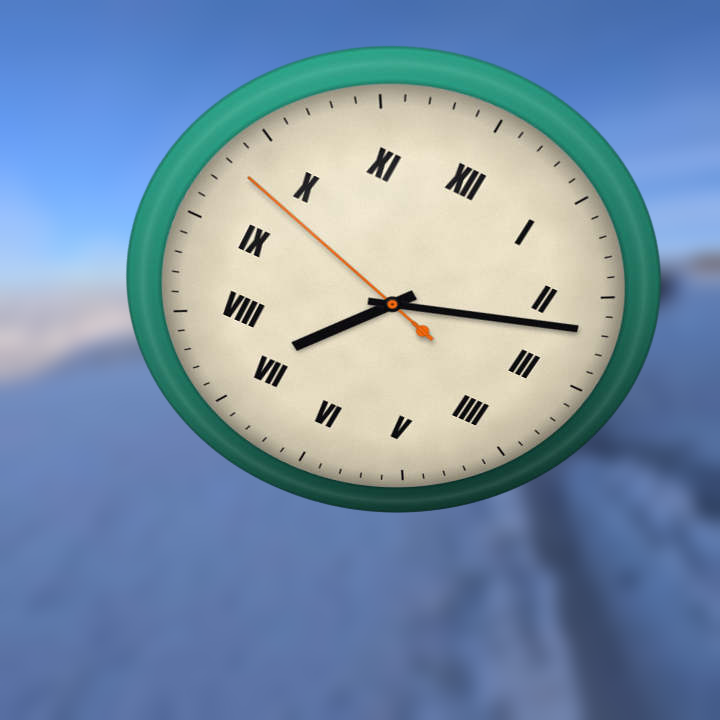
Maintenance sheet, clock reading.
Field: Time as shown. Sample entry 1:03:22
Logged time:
7:11:48
